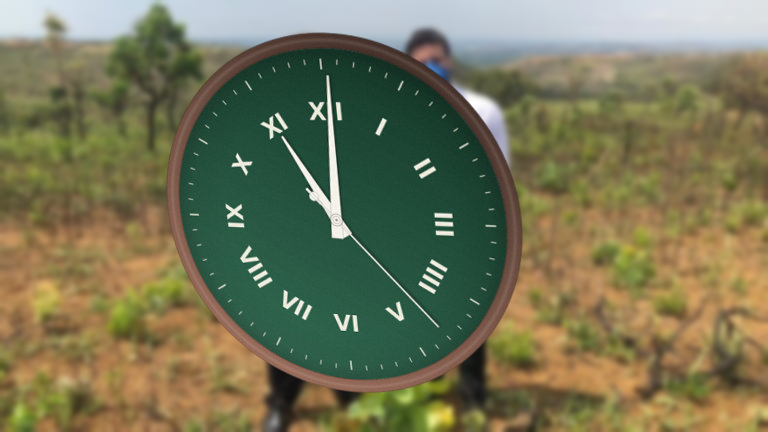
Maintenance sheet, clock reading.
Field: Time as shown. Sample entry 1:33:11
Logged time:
11:00:23
